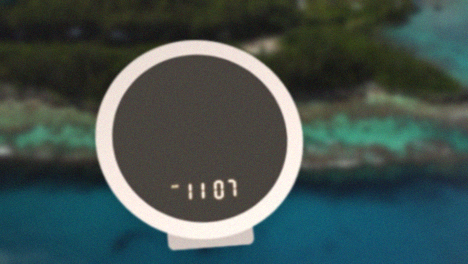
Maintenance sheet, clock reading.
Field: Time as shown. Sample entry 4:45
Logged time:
11:07
